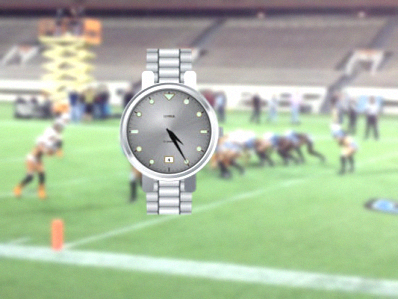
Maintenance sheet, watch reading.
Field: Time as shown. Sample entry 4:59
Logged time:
4:25
